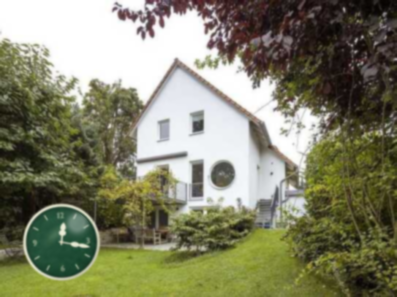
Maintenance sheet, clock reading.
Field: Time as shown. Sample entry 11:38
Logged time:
12:17
